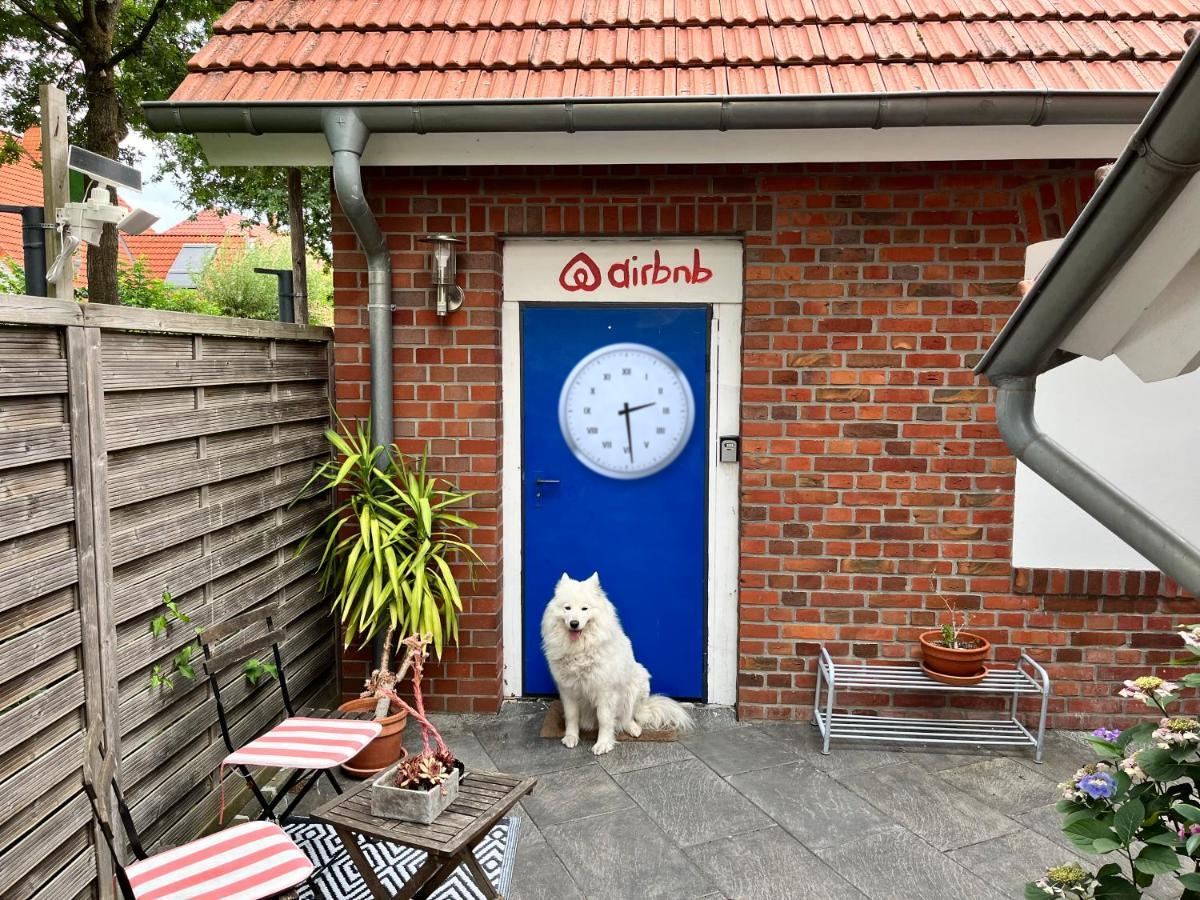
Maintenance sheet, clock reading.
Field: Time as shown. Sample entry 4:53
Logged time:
2:29
